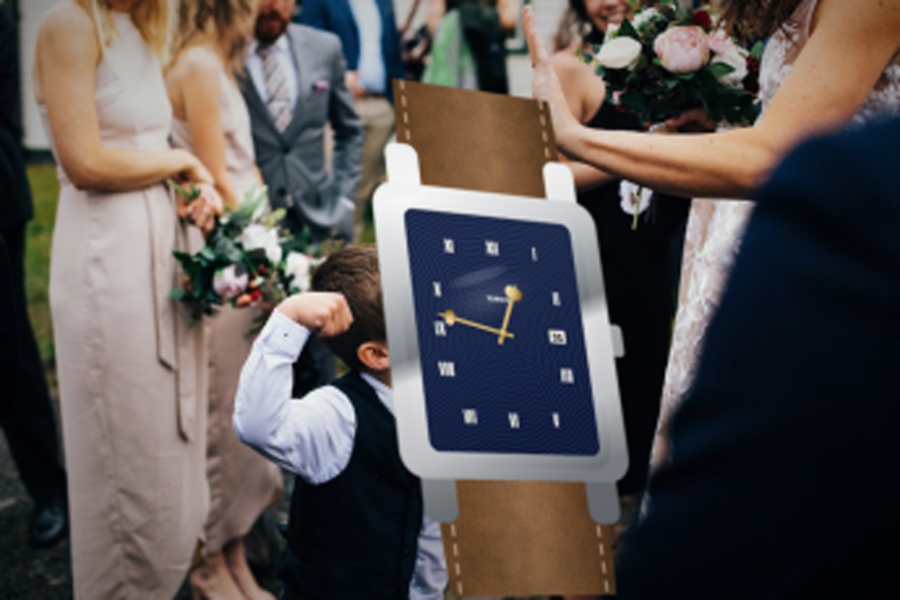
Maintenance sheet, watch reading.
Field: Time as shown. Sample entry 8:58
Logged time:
12:47
